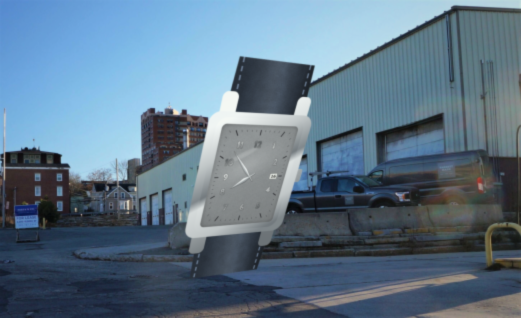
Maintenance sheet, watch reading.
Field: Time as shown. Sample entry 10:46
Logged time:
7:53
